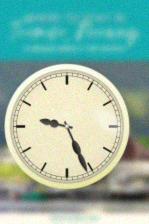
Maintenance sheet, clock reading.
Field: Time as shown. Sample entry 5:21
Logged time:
9:26
